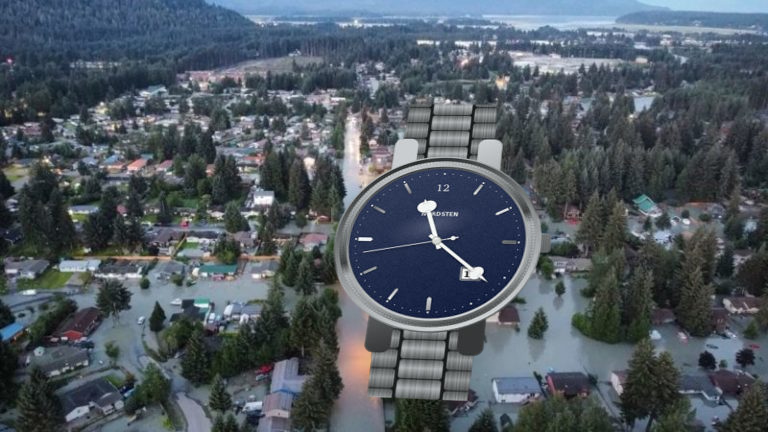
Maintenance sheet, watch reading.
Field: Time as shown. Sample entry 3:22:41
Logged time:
11:21:43
